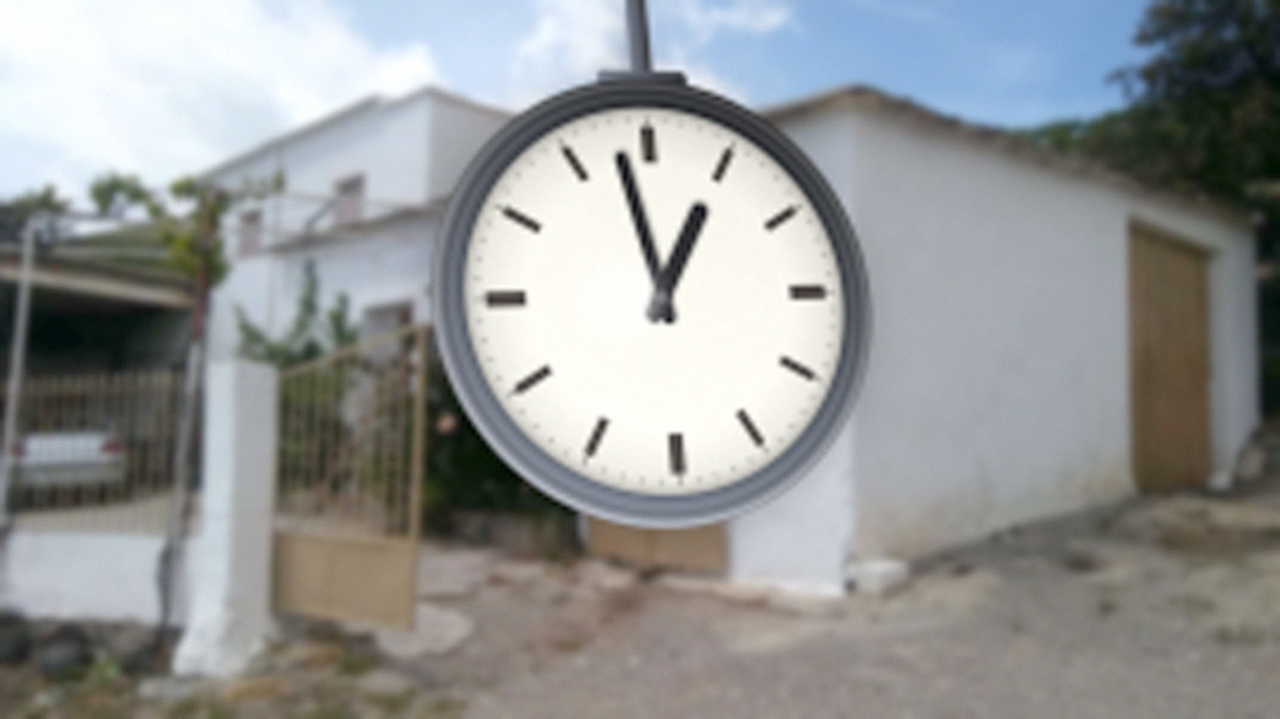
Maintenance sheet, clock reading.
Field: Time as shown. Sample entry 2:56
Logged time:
12:58
